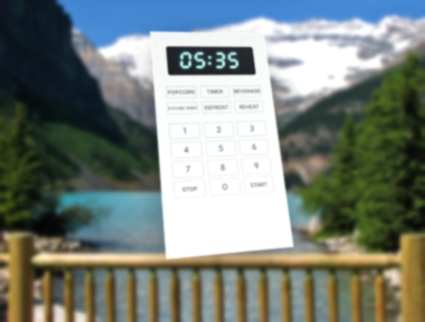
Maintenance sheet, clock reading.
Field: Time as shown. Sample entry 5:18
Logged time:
5:35
